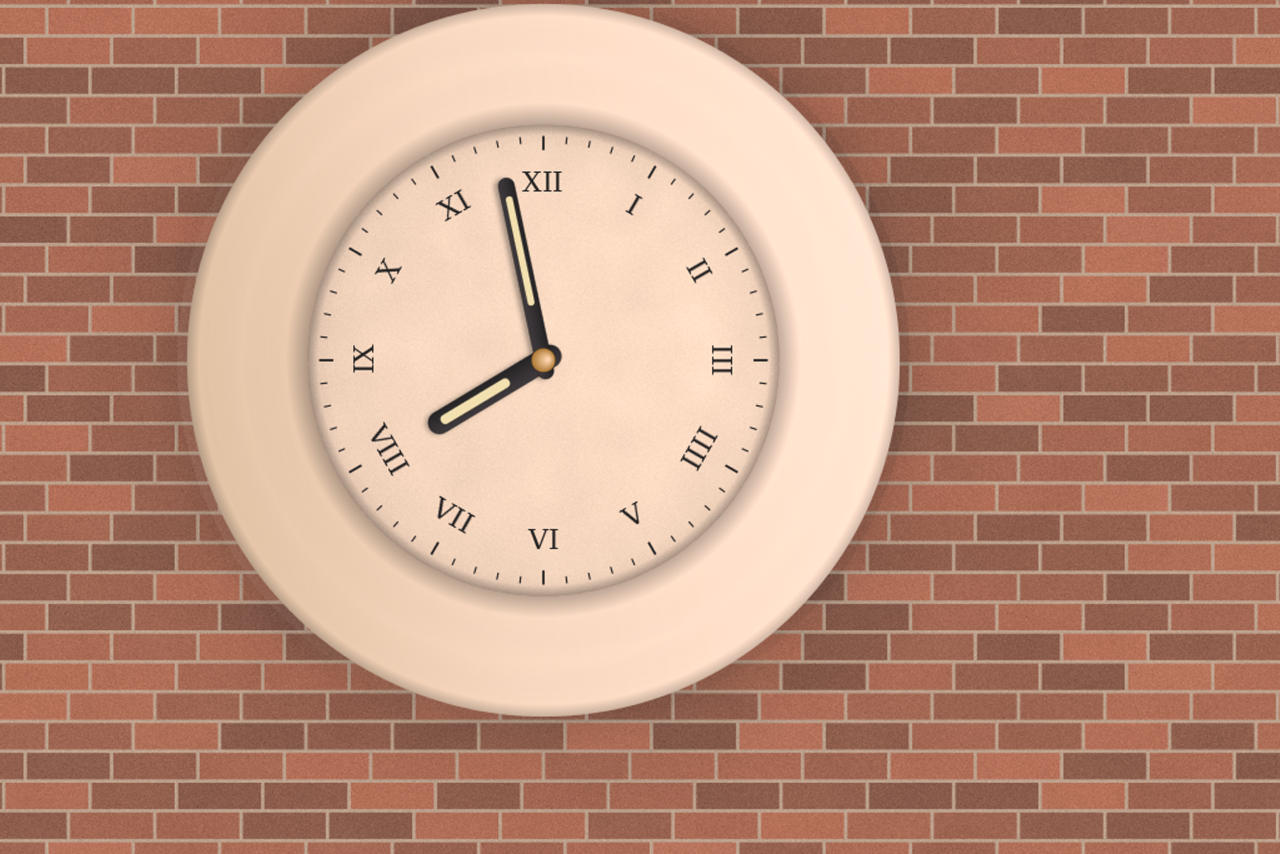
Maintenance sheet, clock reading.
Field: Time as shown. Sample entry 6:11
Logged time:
7:58
